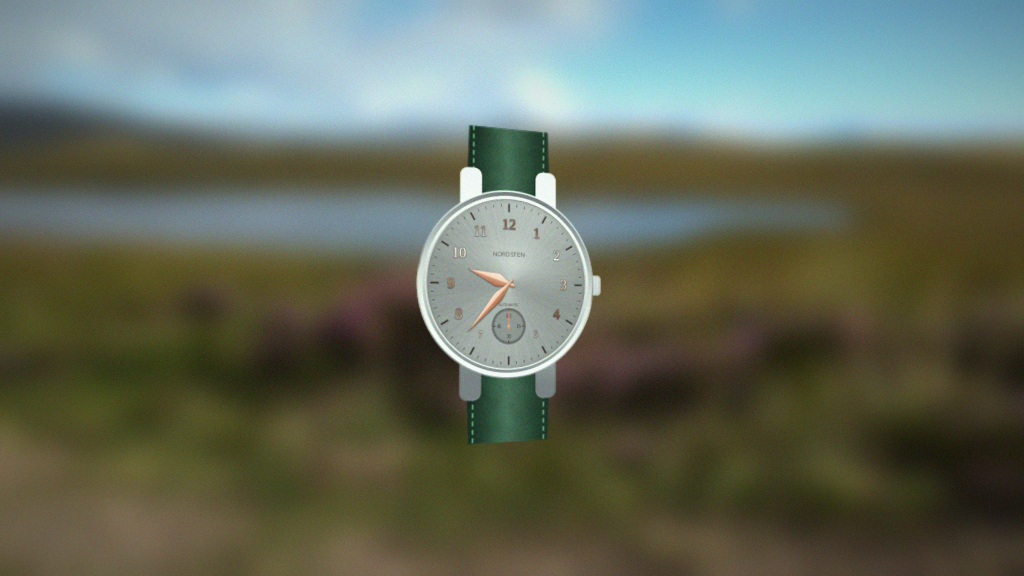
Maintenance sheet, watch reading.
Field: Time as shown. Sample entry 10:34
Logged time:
9:37
